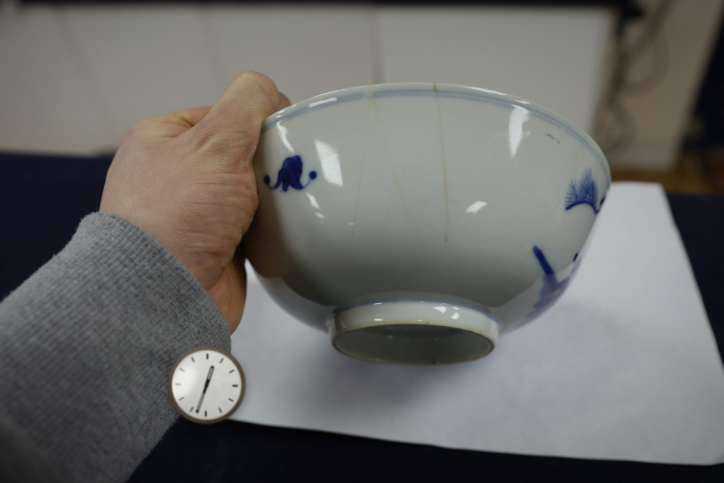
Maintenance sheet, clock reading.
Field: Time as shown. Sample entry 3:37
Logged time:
12:33
